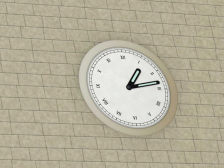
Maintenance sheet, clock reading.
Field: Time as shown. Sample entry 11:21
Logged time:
1:13
